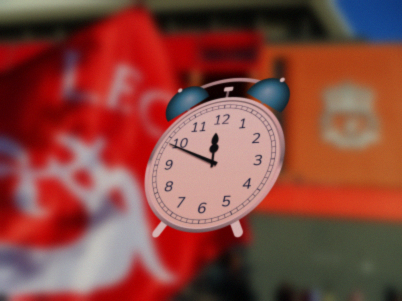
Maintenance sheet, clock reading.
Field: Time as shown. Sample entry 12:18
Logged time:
11:49
